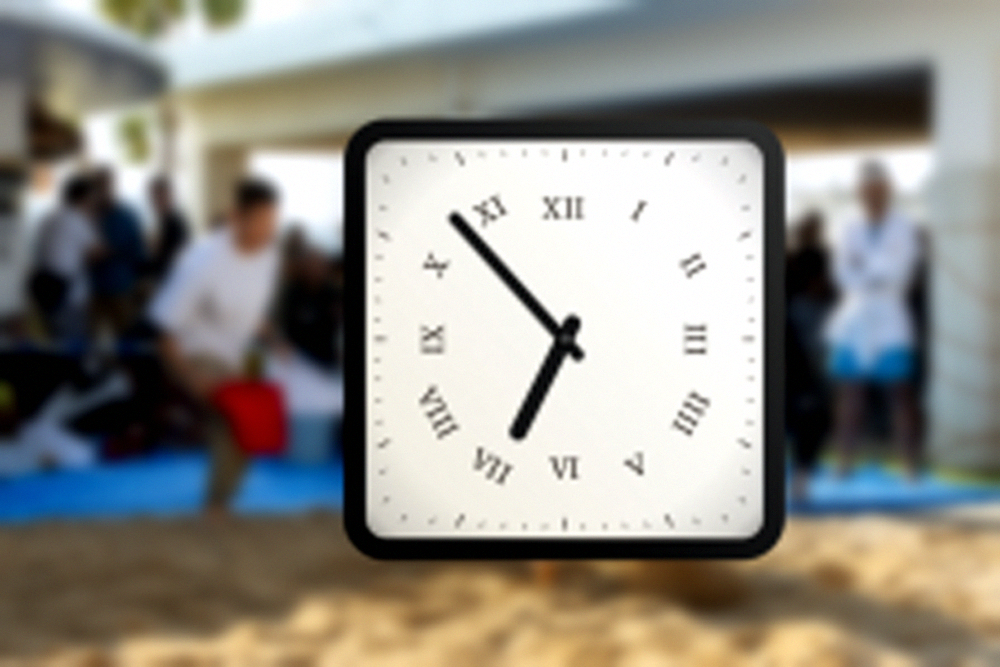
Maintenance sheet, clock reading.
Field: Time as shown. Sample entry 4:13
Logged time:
6:53
